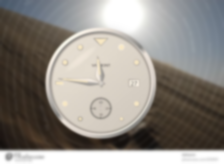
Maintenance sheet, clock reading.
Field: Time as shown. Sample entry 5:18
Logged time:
11:46
